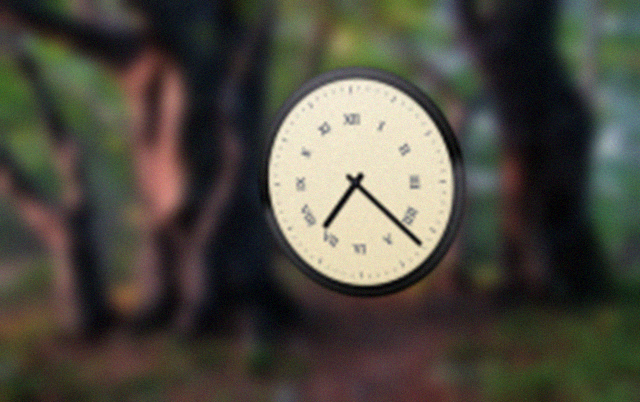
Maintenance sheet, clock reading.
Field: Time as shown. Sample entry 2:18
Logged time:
7:22
